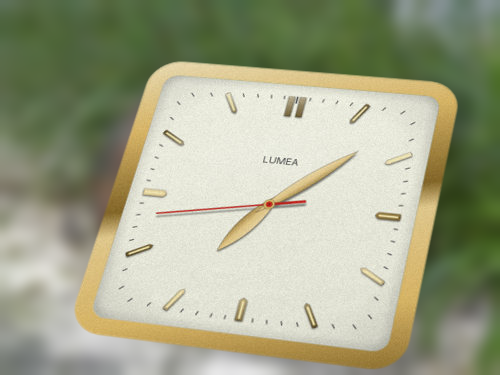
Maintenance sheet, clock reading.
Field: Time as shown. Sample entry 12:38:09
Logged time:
7:07:43
